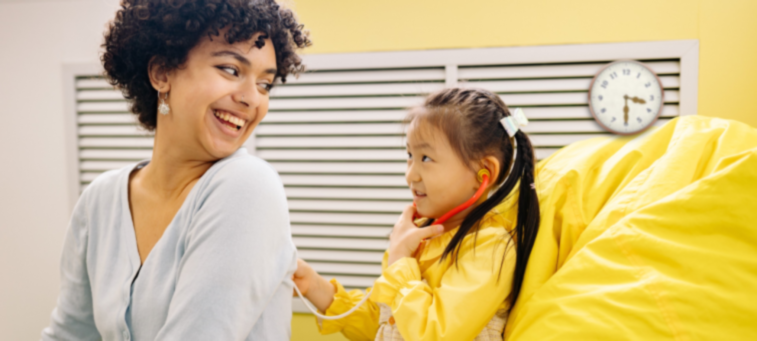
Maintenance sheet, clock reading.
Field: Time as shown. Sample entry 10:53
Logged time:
3:30
